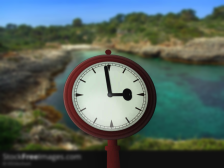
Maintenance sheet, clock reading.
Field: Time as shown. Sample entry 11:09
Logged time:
2:59
